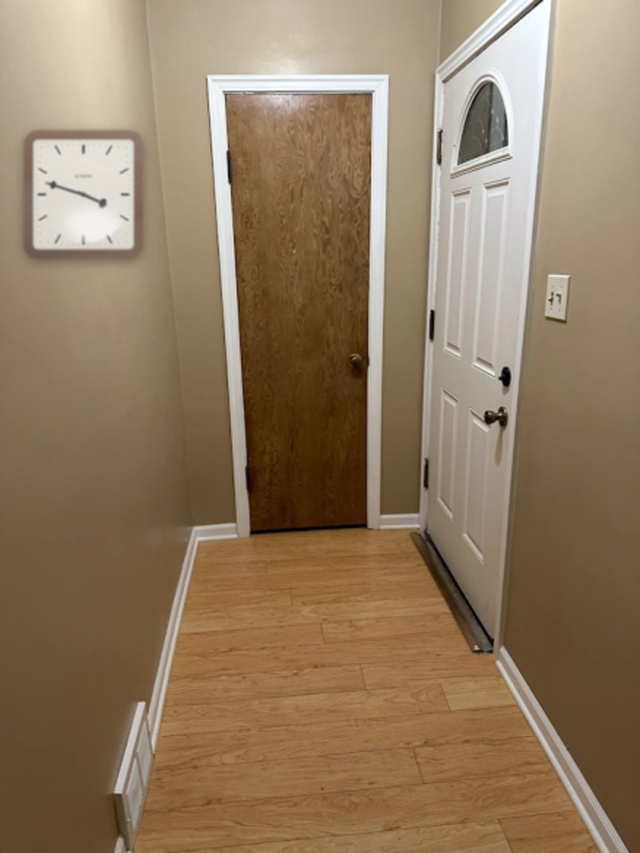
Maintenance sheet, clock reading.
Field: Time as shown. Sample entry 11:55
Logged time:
3:48
